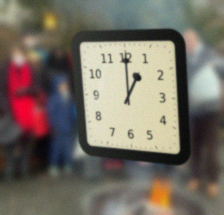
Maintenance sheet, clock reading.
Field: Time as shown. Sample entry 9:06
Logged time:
1:00
